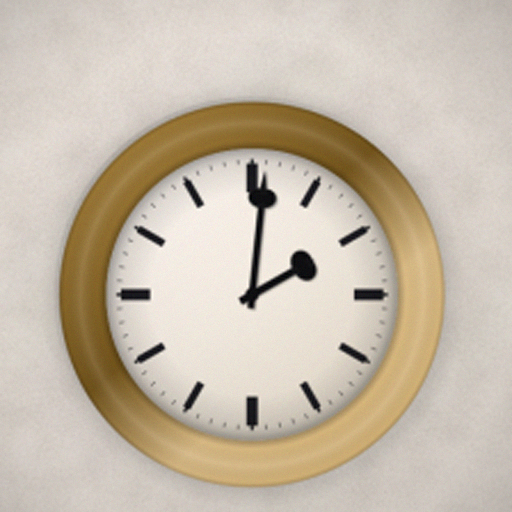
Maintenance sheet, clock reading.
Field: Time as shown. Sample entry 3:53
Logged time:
2:01
